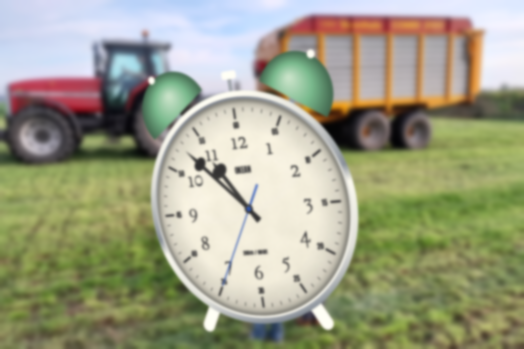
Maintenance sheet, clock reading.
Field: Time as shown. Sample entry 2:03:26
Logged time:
10:52:35
